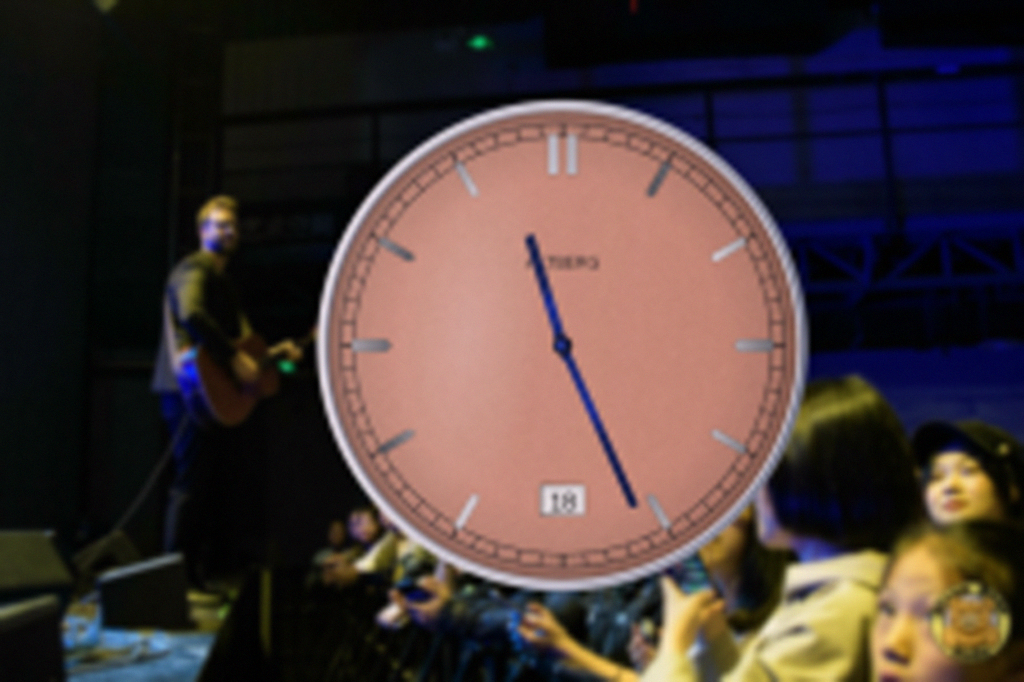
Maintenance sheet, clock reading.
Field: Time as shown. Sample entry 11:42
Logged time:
11:26
